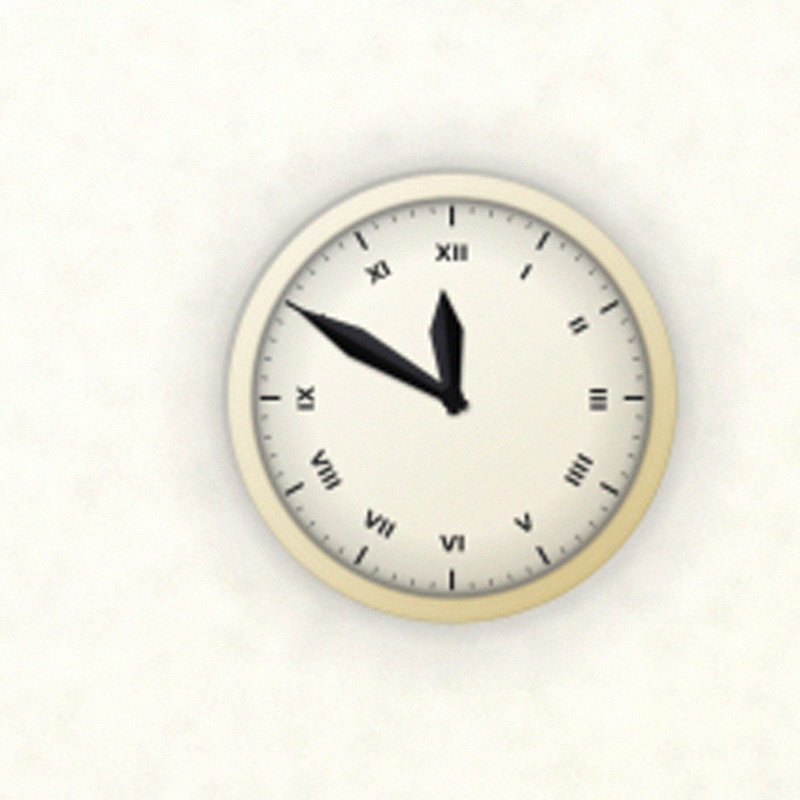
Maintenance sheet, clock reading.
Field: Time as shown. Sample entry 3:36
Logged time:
11:50
